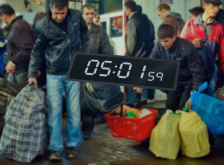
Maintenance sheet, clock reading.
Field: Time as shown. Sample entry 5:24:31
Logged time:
5:01:59
